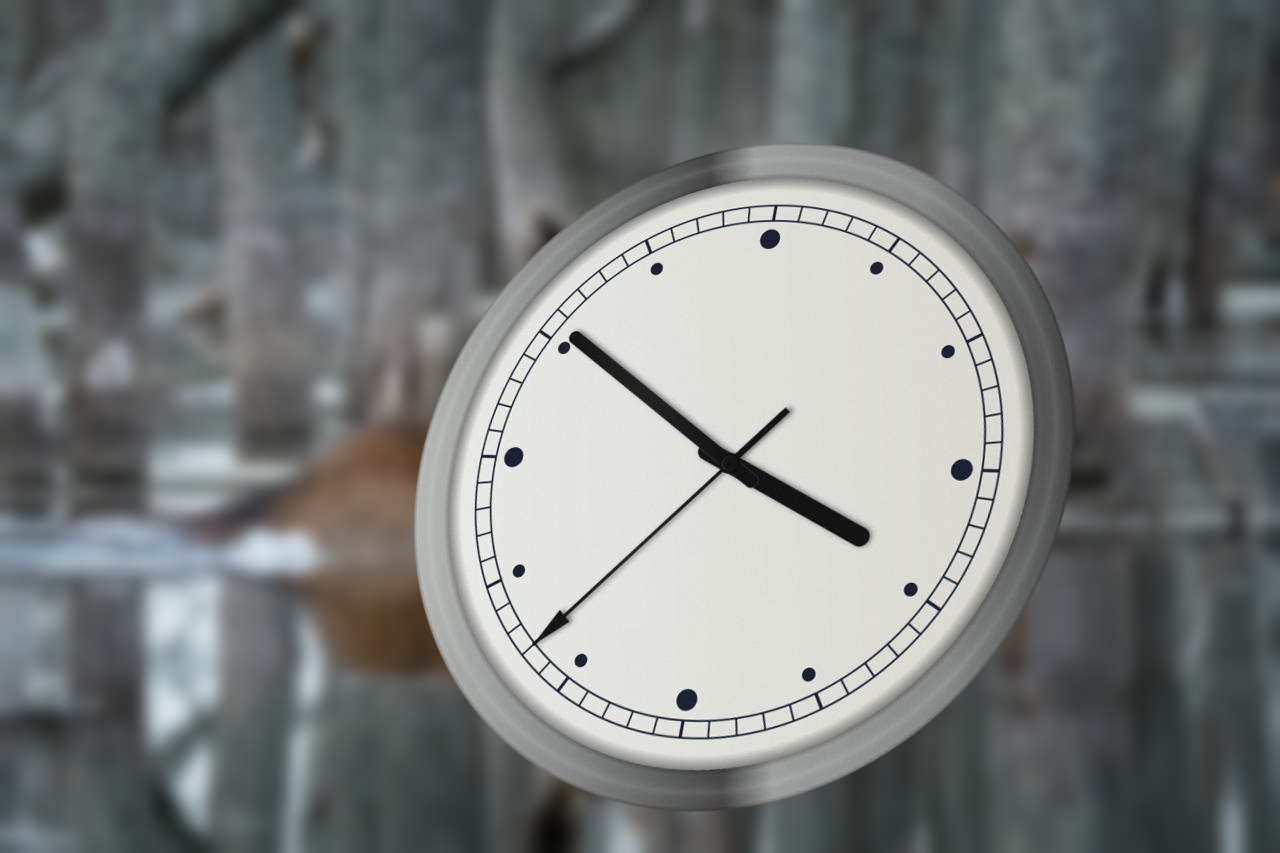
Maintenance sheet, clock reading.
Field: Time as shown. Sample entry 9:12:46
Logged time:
3:50:37
